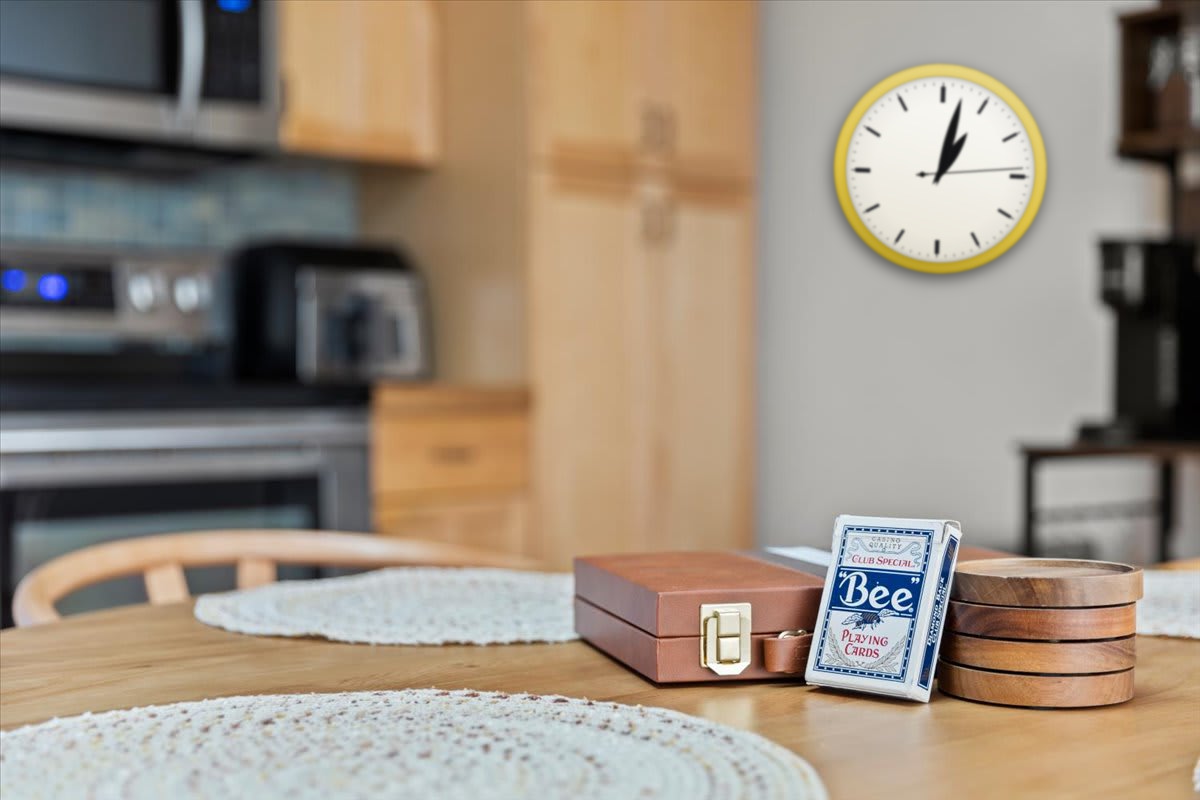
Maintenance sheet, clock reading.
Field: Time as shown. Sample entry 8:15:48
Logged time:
1:02:14
